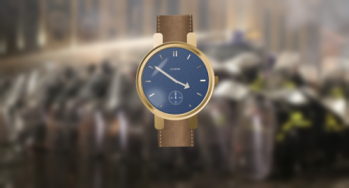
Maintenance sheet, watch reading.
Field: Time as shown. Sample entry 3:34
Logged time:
3:51
